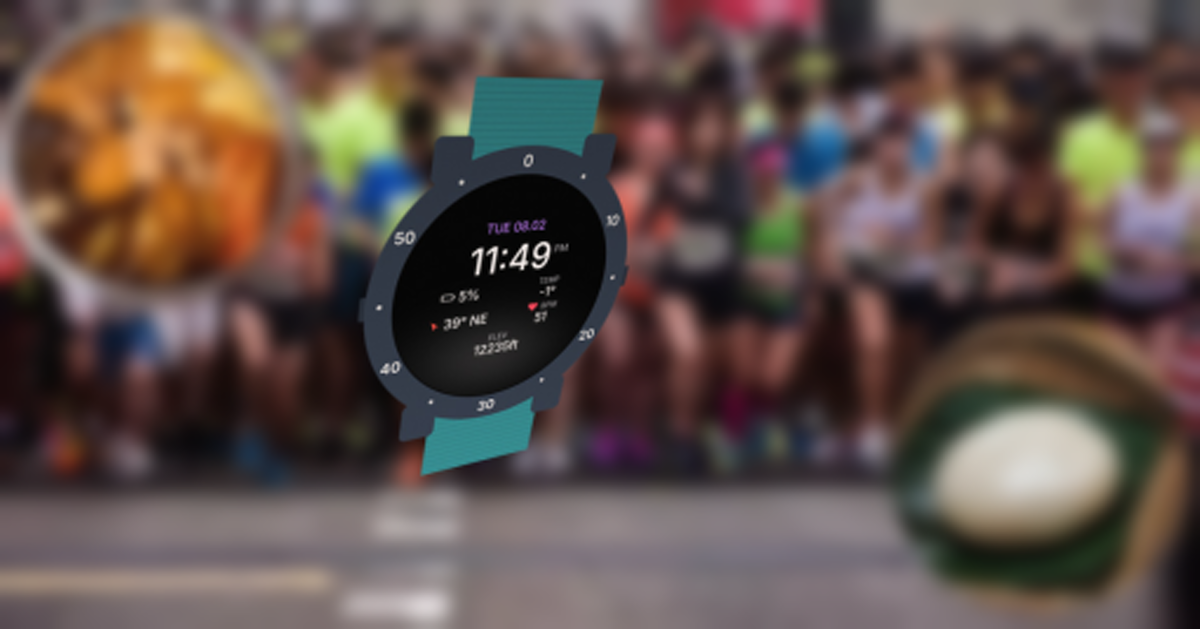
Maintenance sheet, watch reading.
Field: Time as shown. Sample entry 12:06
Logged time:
11:49
